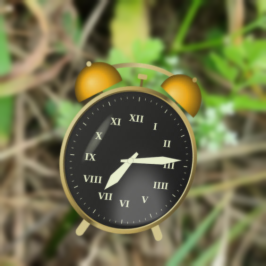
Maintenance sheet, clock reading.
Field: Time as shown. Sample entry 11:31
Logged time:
7:14
